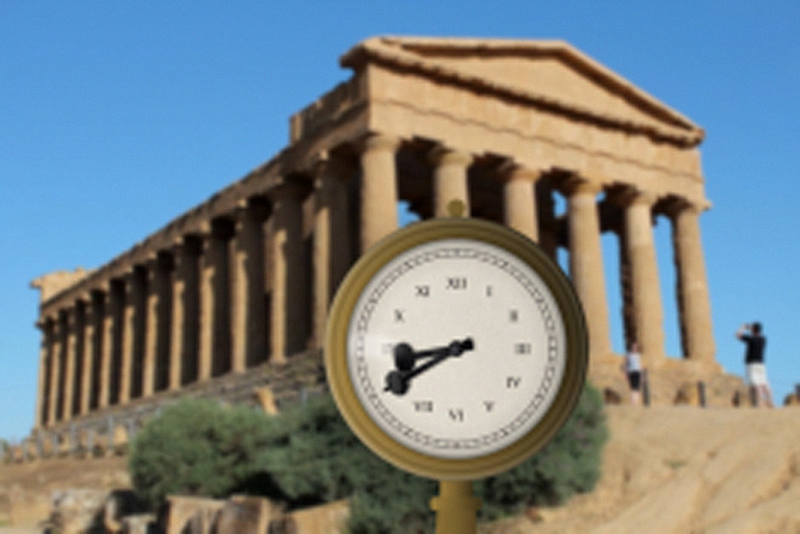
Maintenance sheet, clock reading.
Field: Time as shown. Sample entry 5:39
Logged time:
8:40
